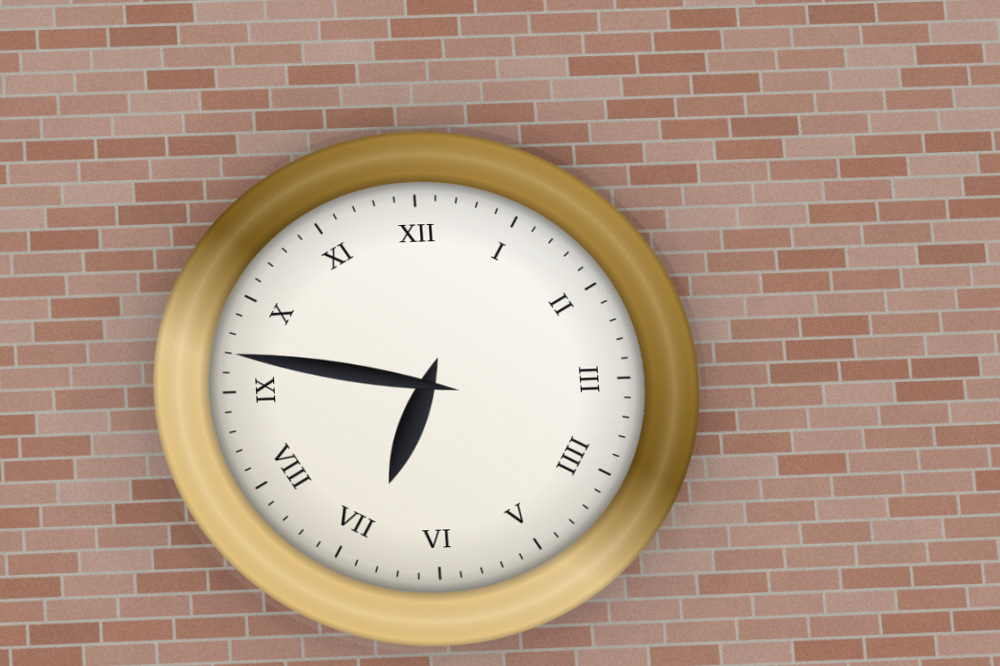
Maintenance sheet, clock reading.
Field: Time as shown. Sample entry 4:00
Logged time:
6:47
